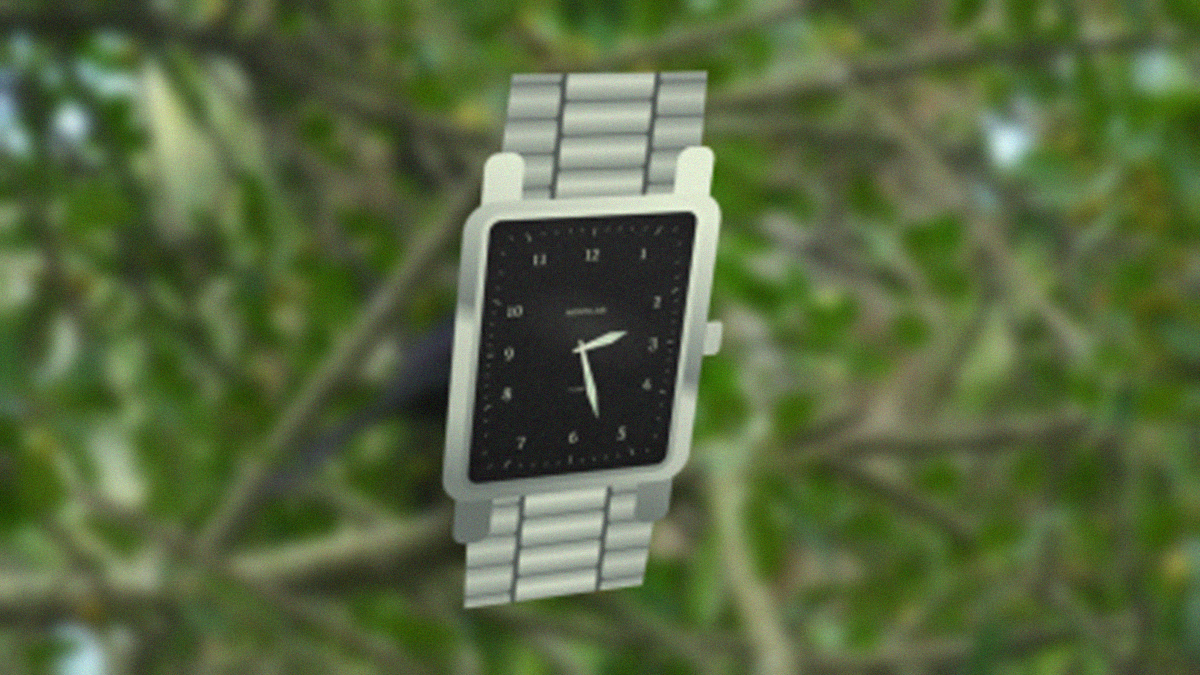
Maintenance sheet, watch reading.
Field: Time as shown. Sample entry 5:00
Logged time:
2:27
